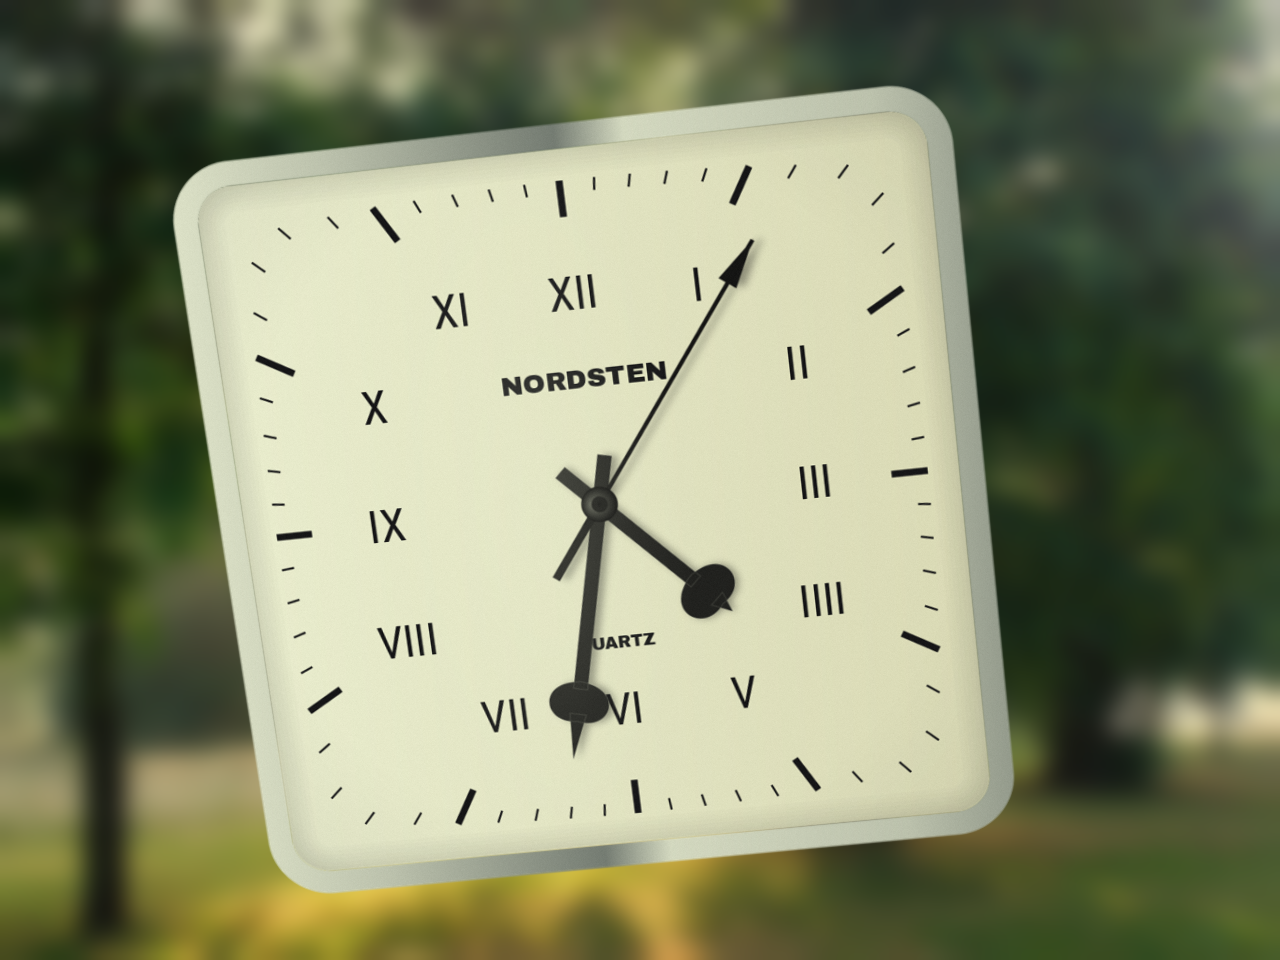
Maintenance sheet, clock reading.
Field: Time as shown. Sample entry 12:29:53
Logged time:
4:32:06
